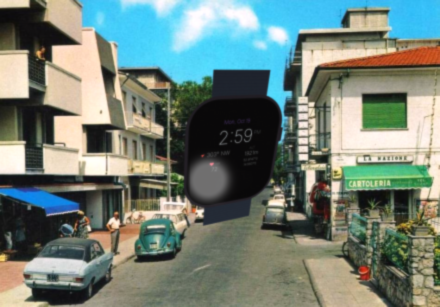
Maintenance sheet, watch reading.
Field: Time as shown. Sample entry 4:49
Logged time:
2:59
